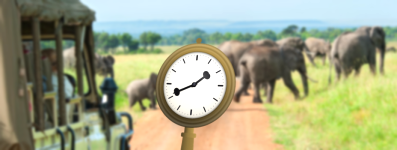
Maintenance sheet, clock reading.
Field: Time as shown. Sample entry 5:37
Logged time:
1:41
